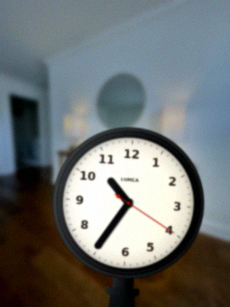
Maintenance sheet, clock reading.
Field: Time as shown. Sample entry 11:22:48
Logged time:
10:35:20
